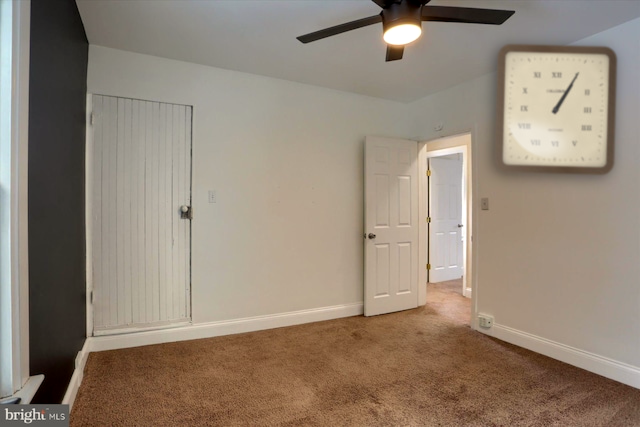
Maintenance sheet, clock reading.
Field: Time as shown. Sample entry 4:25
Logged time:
1:05
